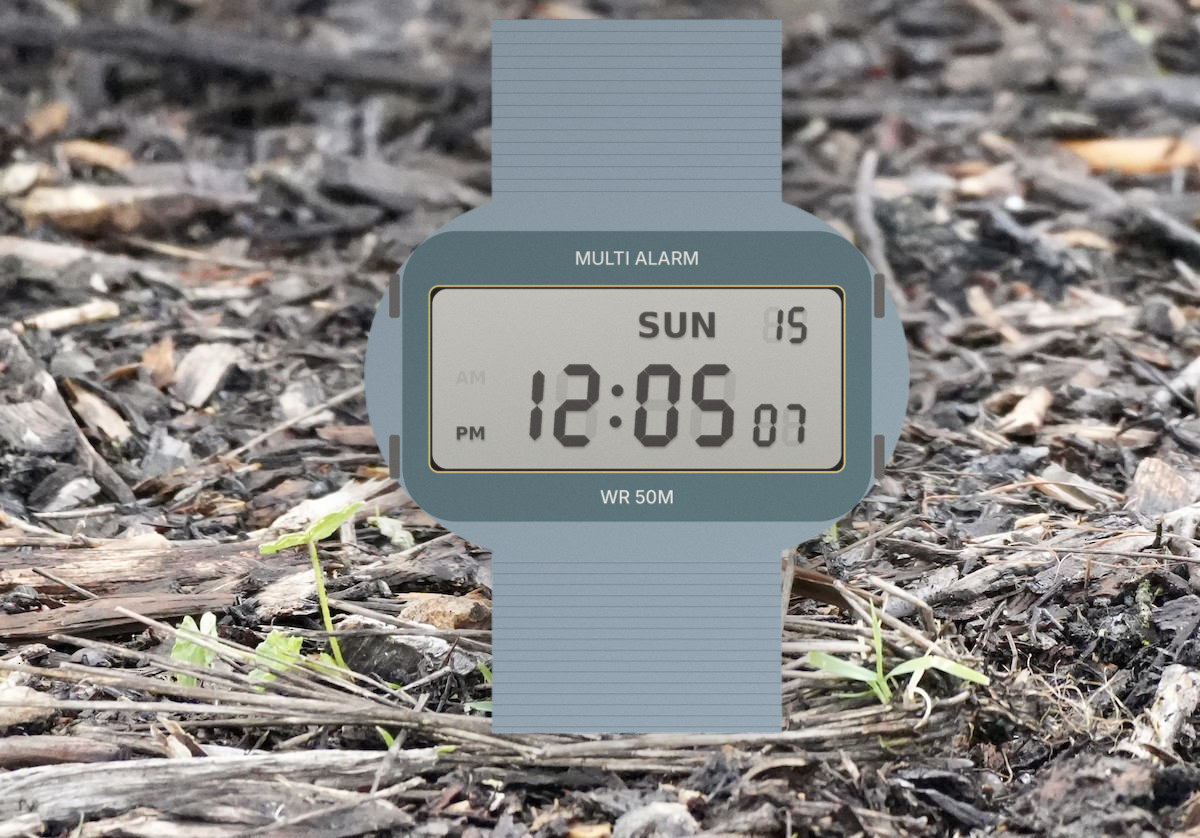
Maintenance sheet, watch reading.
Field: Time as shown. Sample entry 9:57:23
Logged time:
12:05:07
